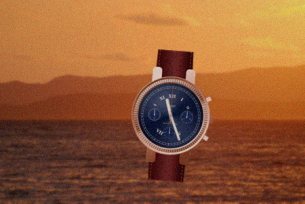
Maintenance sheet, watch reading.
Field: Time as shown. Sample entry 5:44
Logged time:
11:26
